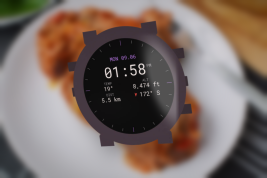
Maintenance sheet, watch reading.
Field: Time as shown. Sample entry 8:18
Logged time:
1:58
